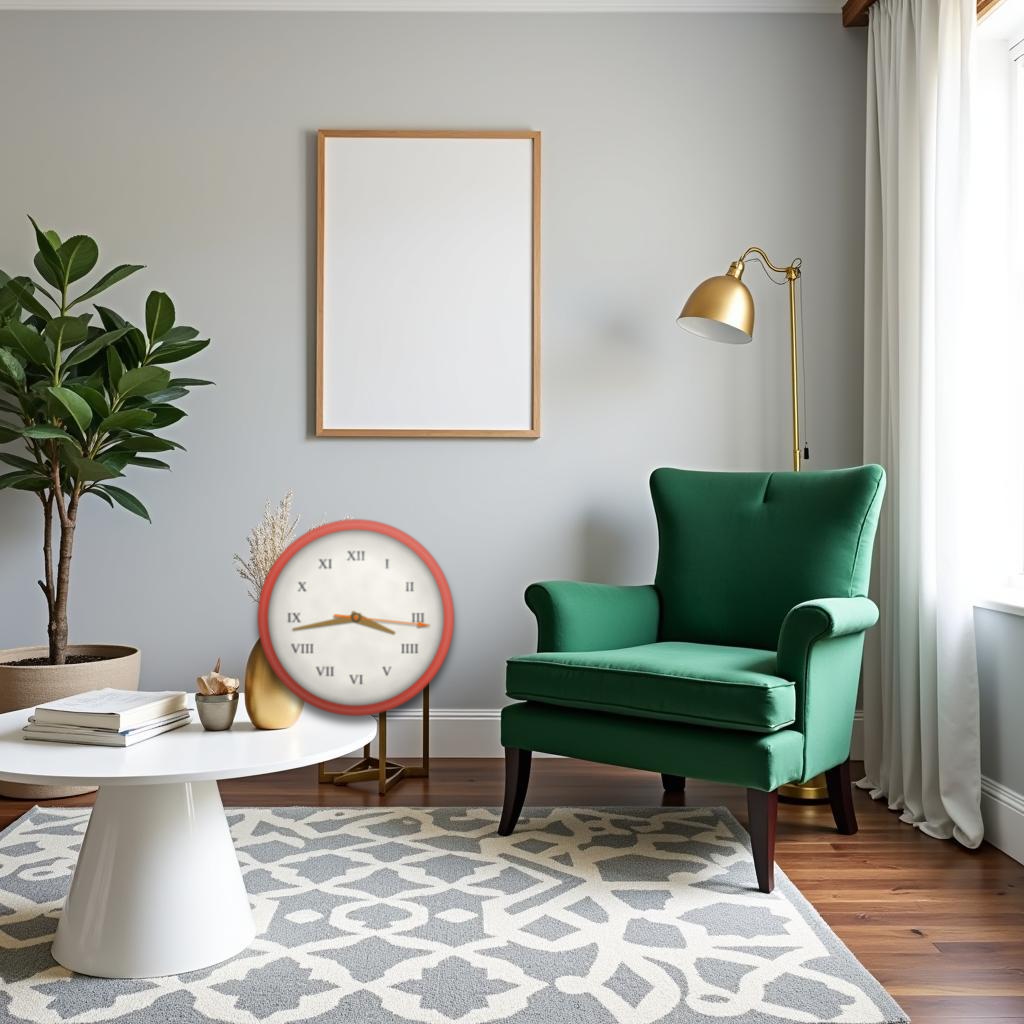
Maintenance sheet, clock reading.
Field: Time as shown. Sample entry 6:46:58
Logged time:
3:43:16
